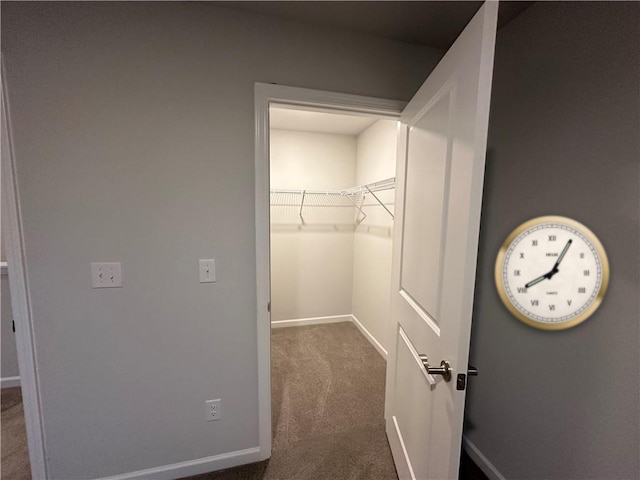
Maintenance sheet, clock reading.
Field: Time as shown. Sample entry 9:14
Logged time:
8:05
